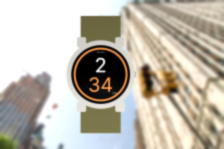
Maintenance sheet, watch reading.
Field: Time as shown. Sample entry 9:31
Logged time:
2:34
